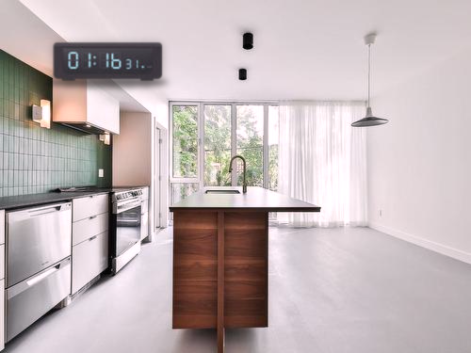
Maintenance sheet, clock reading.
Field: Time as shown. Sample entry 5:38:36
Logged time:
1:16:31
